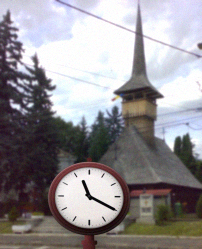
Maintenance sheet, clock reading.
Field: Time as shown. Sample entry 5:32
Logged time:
11:20
